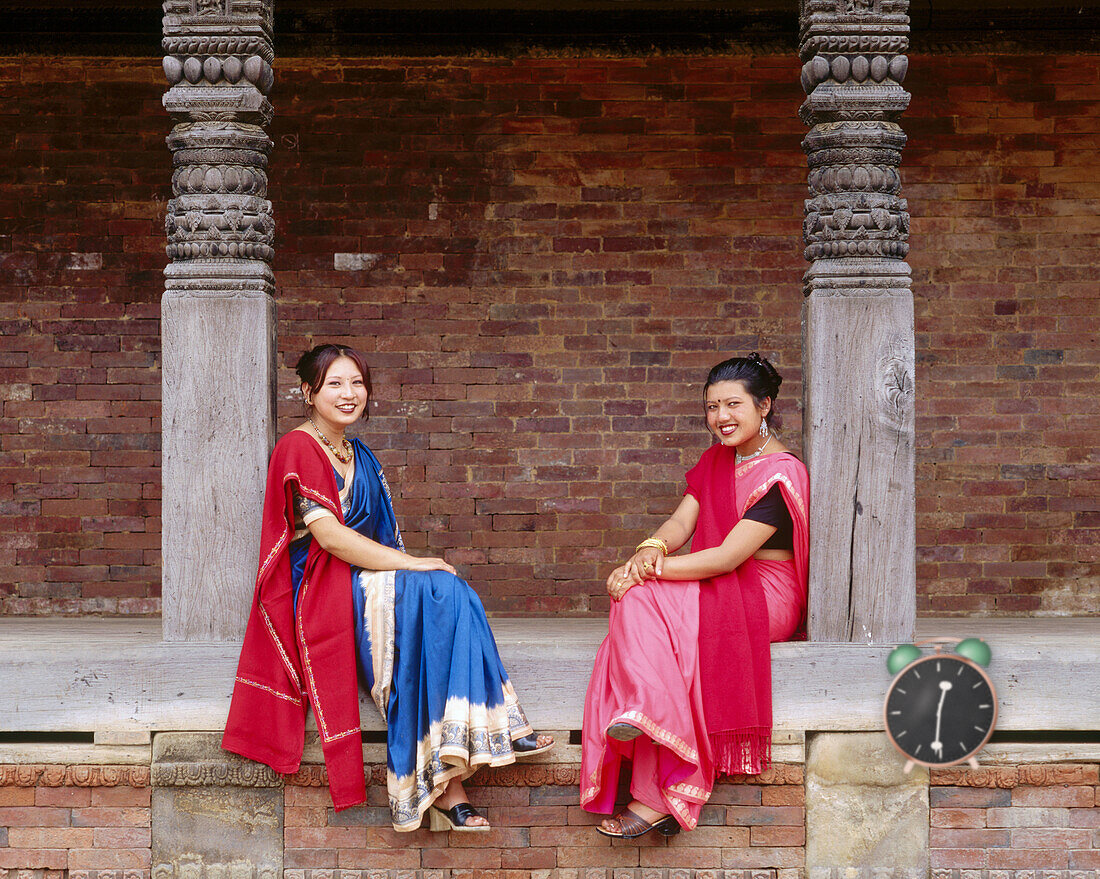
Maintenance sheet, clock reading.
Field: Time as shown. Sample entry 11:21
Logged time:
12:31
